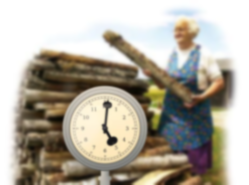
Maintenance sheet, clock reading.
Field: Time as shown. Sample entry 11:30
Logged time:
5:01
